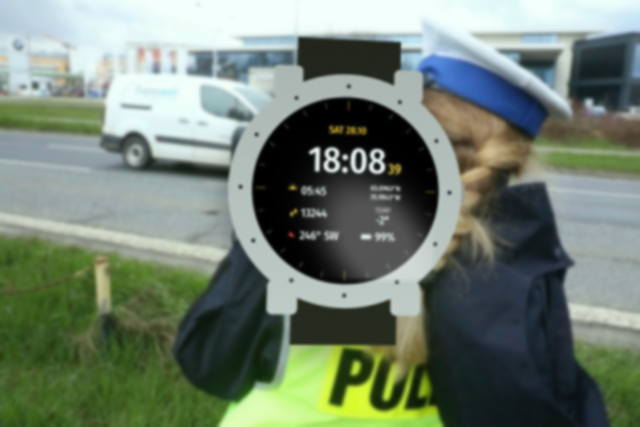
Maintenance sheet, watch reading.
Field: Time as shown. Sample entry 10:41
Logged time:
18:08
